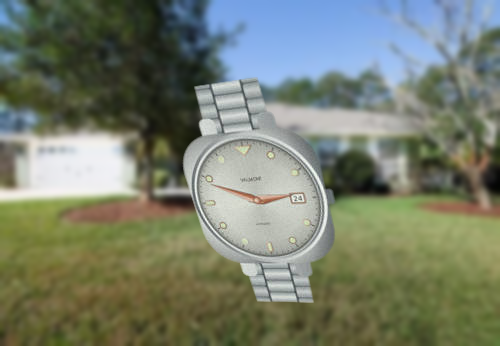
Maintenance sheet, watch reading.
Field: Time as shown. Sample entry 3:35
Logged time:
2:49
